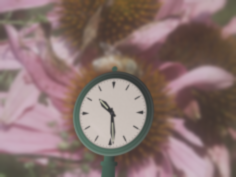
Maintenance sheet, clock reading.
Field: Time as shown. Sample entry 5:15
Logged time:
10:29
